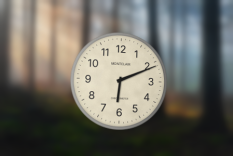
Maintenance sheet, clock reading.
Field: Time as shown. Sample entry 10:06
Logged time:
6:11
